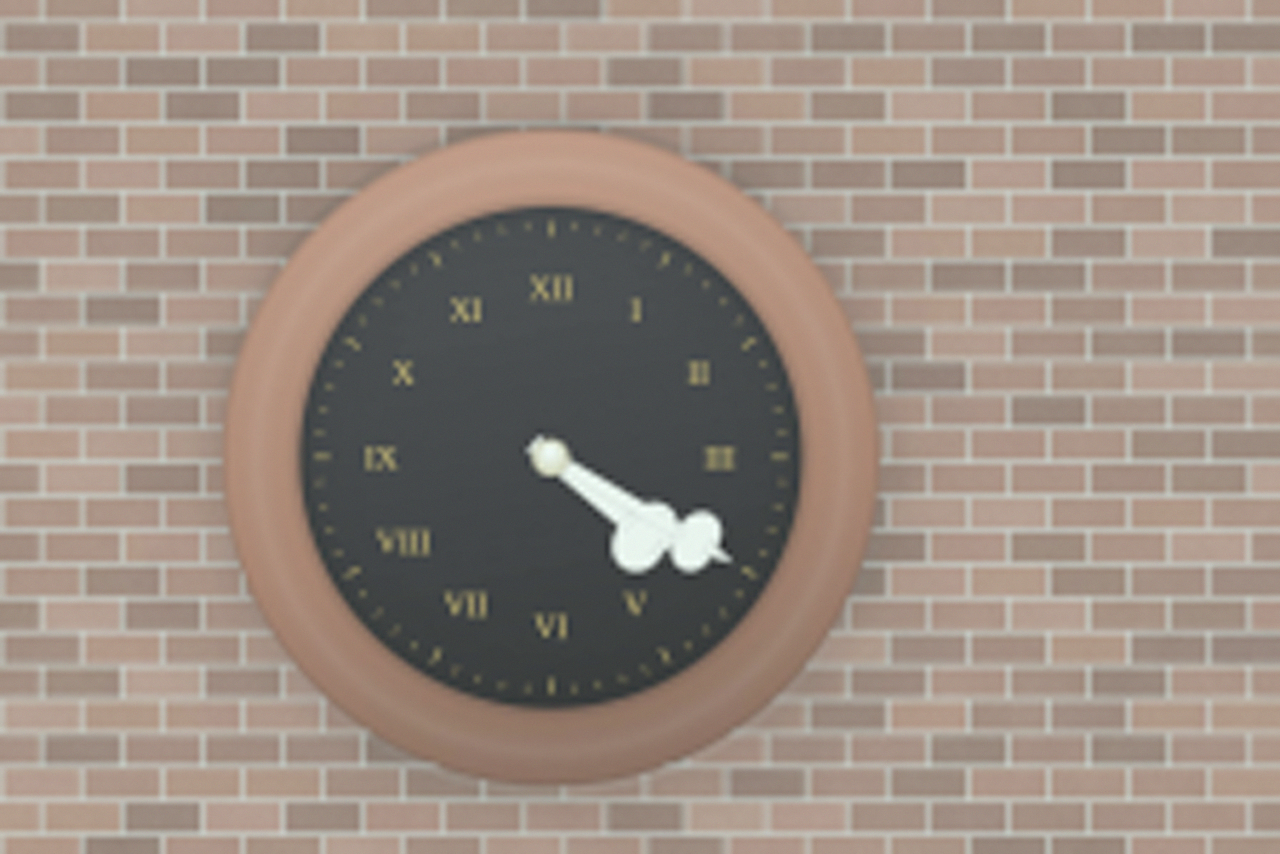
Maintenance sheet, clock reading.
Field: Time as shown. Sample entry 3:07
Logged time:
4:20
